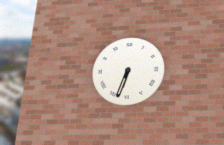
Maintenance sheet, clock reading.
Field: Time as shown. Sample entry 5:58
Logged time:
6:33
